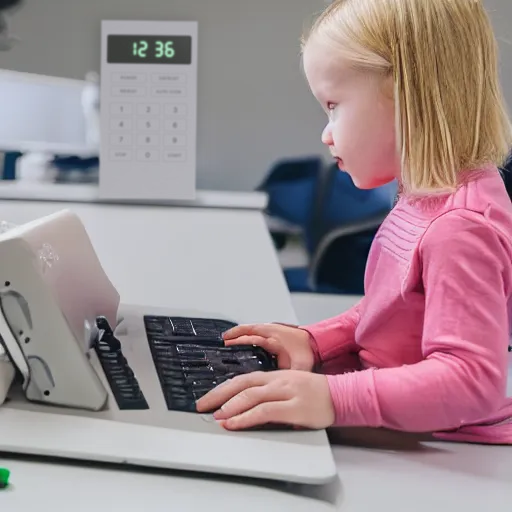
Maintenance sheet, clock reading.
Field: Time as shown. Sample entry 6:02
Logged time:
12:36
